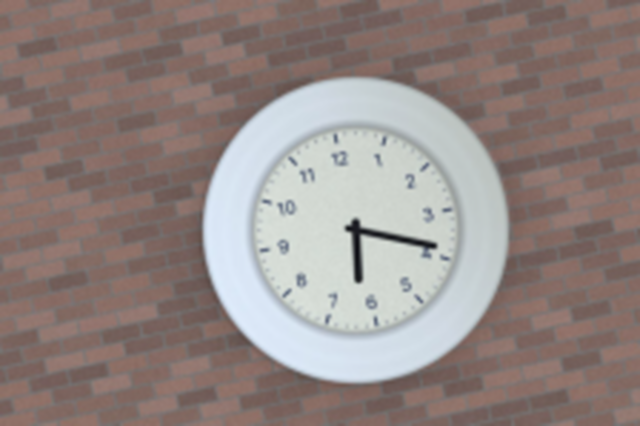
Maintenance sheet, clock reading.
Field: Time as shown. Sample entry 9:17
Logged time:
6:19
